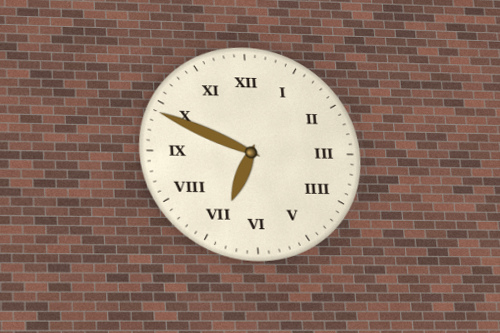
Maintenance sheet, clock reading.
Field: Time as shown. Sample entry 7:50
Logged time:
6:49
